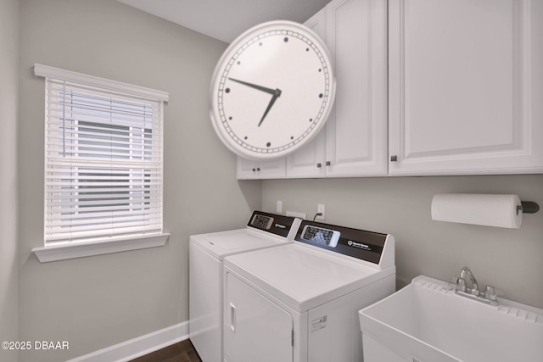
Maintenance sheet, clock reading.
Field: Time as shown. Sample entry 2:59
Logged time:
6:47
